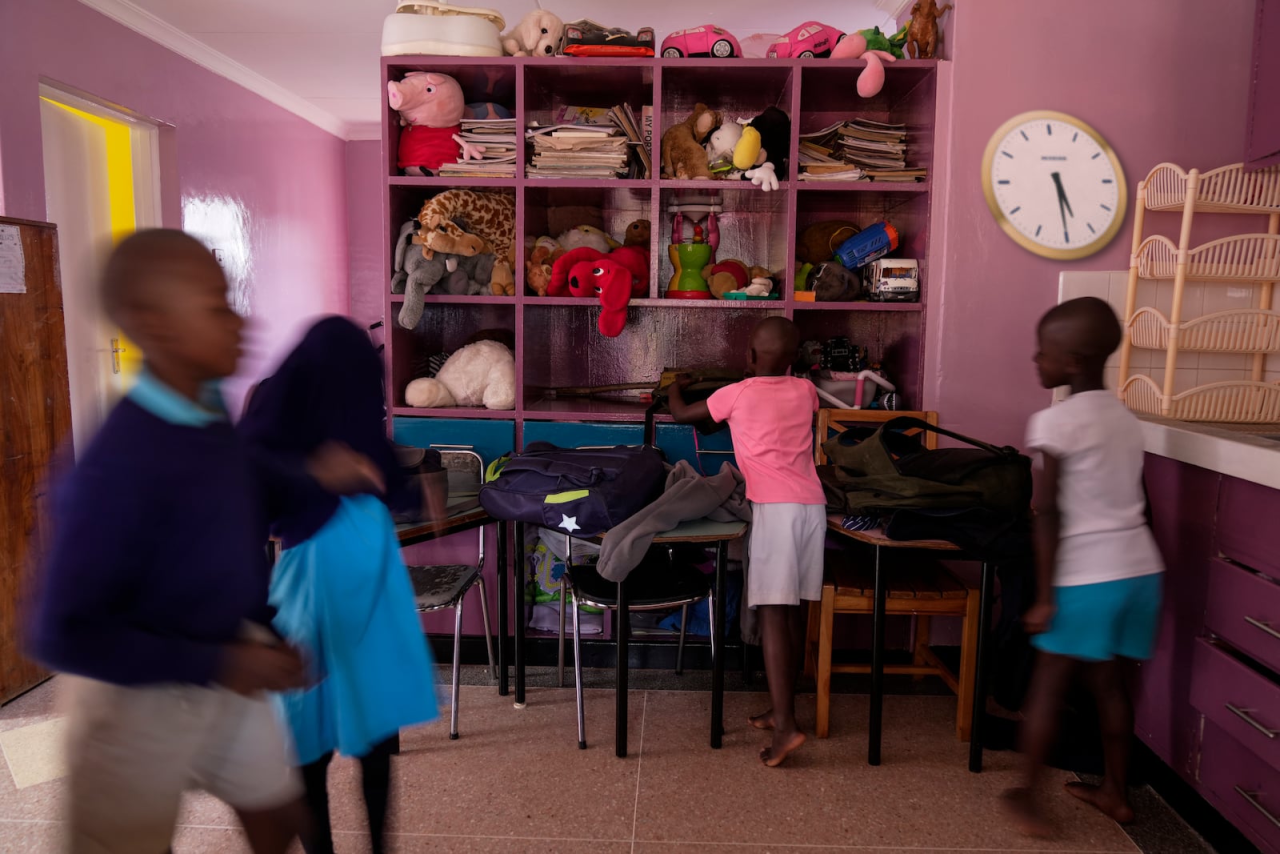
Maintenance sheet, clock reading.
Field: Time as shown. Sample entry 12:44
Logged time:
5:30
